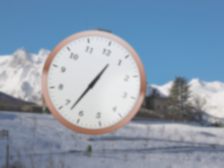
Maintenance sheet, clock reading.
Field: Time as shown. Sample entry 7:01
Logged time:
12:33
